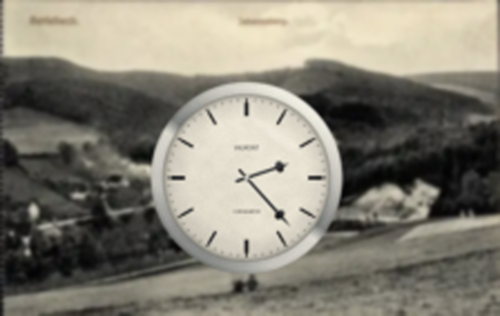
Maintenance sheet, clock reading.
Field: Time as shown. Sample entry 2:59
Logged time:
2:23
